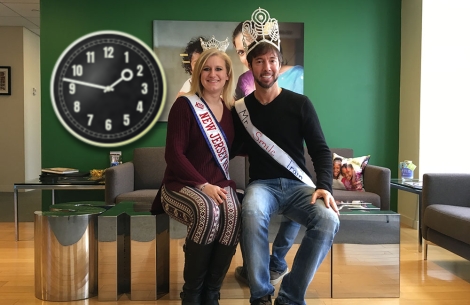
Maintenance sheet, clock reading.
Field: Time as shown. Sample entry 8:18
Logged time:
1:47
